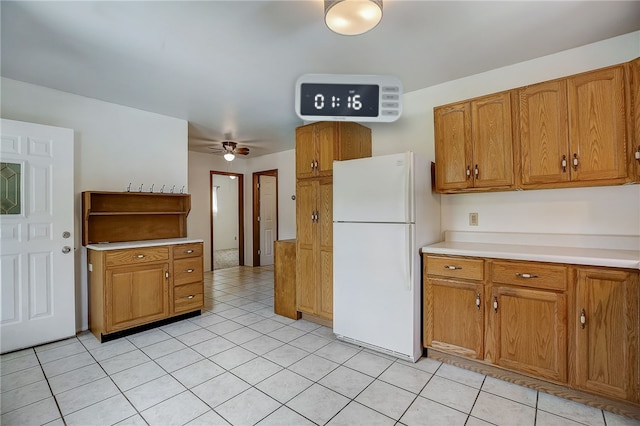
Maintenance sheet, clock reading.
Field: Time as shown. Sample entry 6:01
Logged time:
1:16
